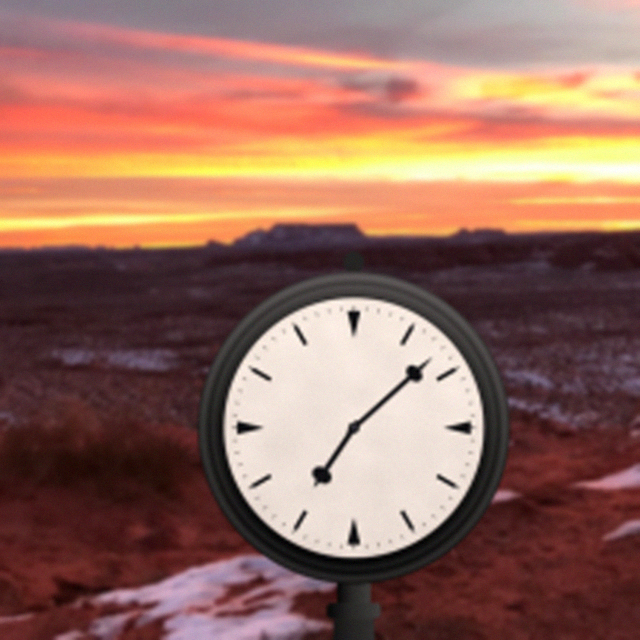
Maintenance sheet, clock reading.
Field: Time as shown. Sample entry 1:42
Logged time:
7:08
